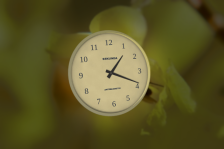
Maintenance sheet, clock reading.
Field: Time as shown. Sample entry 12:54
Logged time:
1:19
